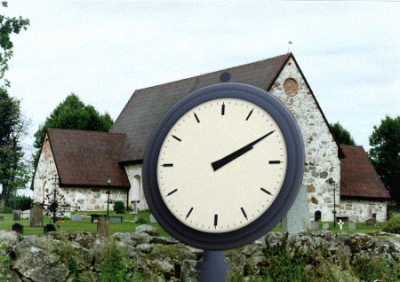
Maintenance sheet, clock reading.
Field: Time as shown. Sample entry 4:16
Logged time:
2:10
